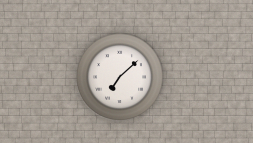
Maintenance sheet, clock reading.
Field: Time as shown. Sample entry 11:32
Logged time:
7:08
